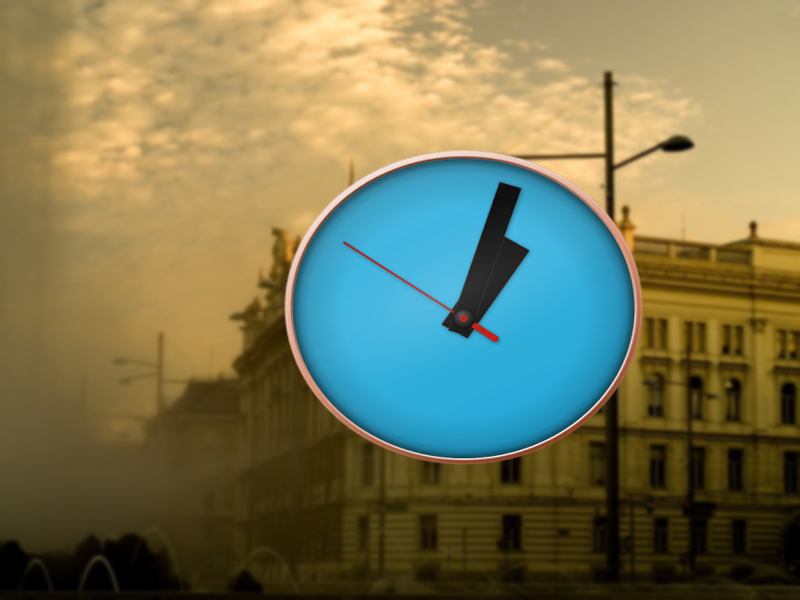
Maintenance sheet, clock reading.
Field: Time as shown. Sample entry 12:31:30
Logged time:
1:02:51
